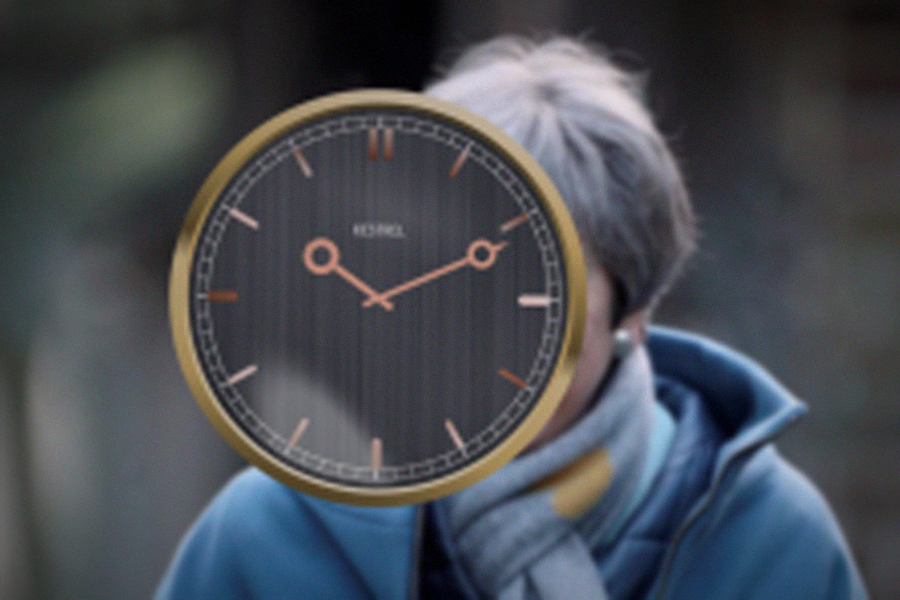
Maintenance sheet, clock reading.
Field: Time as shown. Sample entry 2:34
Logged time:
10:11
